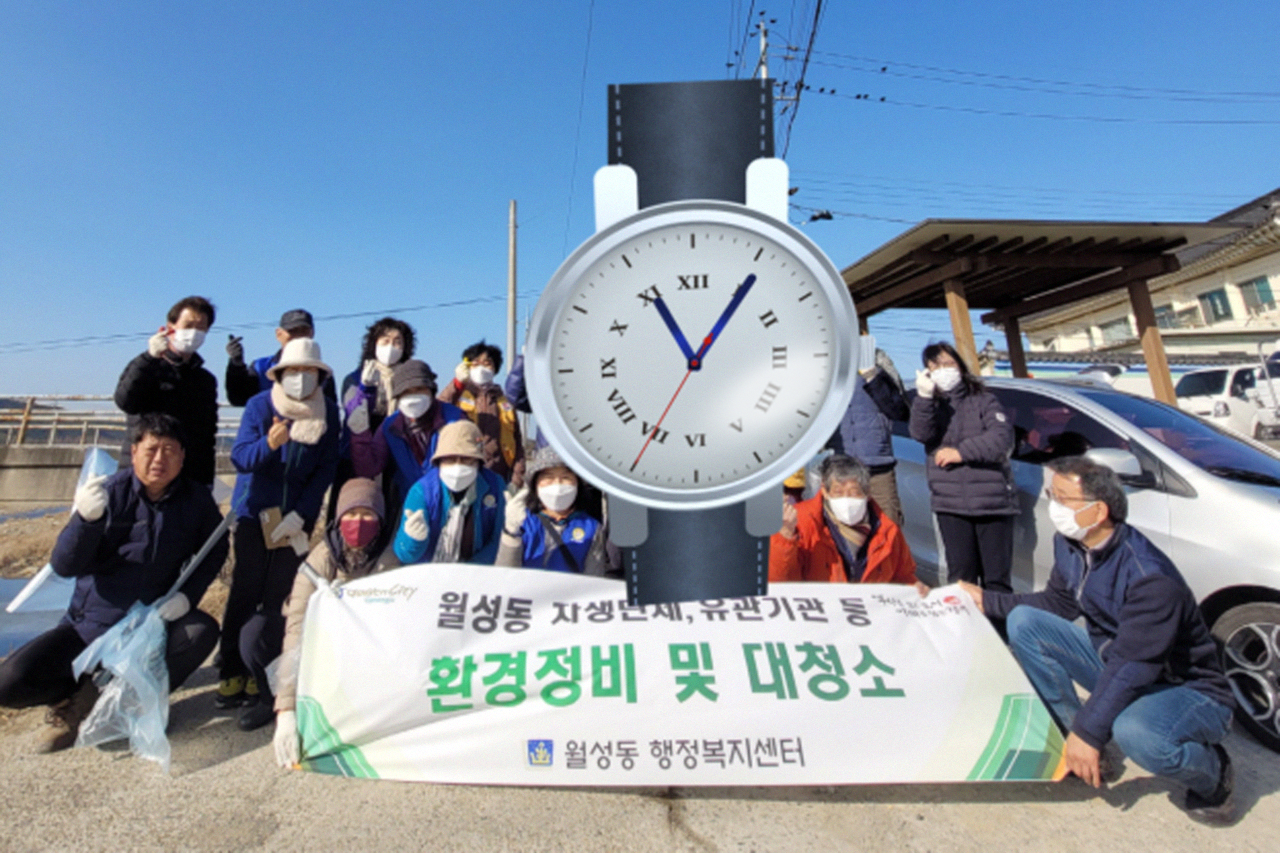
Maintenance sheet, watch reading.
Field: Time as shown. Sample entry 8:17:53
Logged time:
11:05:35
